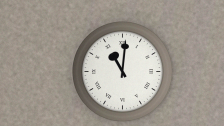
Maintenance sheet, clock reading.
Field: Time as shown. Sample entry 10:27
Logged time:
11:01
